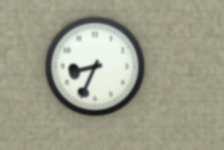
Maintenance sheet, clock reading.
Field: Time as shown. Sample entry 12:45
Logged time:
8:34
